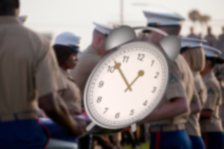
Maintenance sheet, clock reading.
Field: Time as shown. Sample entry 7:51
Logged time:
12:52
